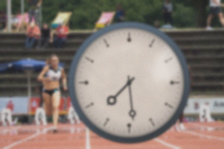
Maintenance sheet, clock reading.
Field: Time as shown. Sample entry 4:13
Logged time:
7:29
